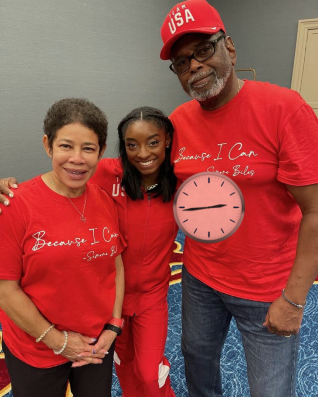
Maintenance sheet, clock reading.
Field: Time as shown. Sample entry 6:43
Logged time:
2:44
